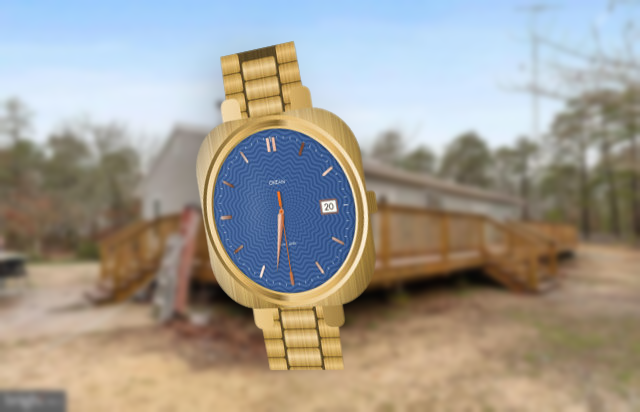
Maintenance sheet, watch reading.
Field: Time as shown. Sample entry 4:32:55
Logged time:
6:32:30
